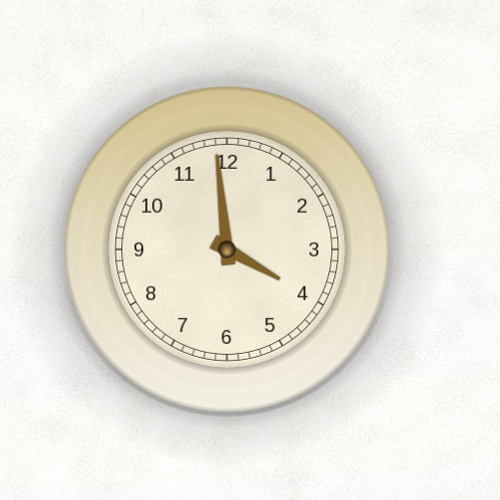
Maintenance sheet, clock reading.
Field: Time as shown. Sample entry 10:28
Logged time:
3:59
